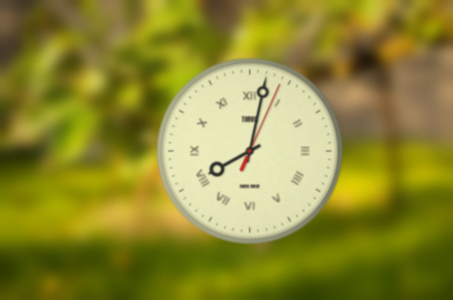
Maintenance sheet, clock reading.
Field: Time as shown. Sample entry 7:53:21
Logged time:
8:02:04
